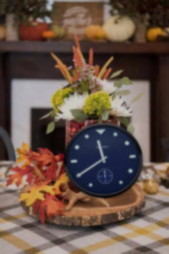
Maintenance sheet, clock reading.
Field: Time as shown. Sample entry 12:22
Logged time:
11:40
